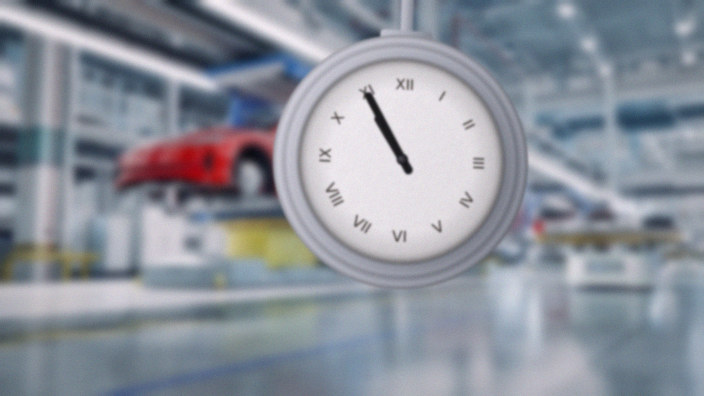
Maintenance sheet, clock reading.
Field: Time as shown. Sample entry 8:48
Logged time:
10:55
